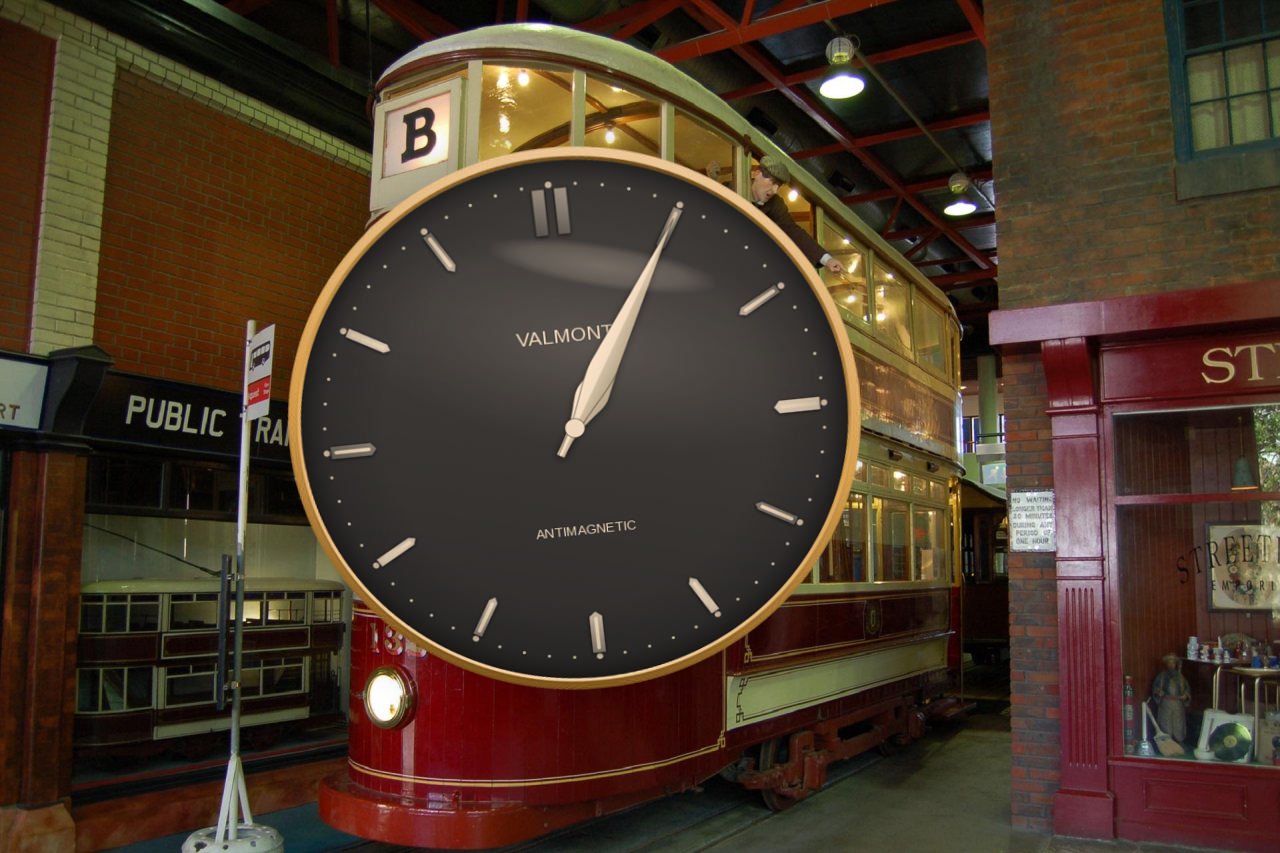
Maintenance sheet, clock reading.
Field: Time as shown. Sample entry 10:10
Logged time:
1:05
